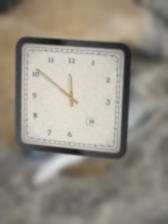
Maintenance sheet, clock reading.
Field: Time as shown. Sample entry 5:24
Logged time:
11:51
